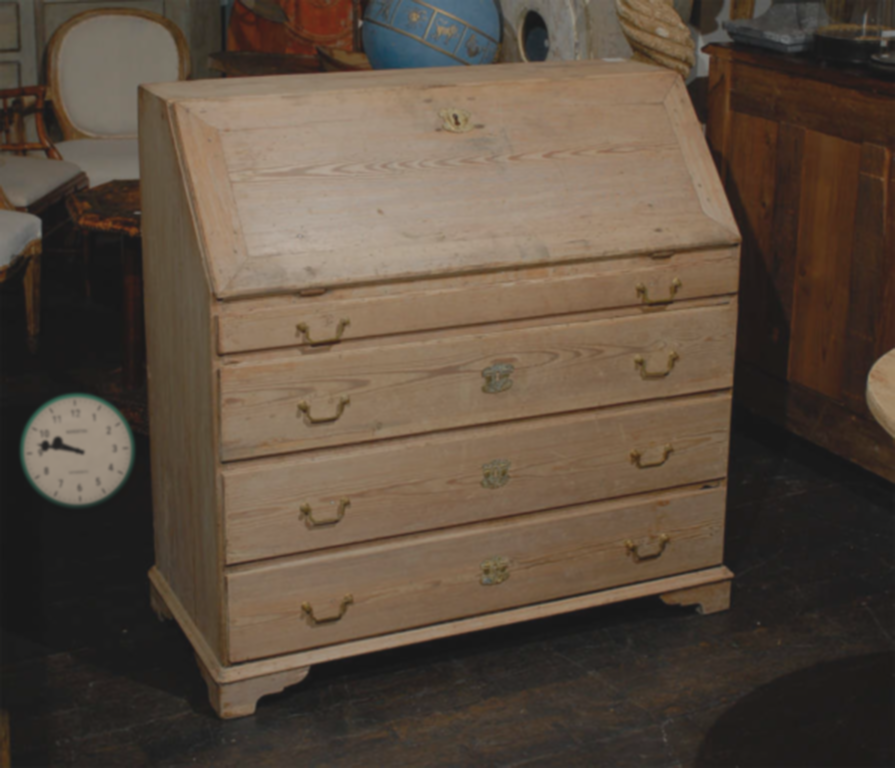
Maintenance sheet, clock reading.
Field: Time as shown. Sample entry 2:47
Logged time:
9:47
